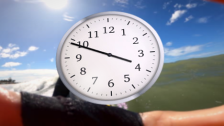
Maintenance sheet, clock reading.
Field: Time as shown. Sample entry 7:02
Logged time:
3:49
